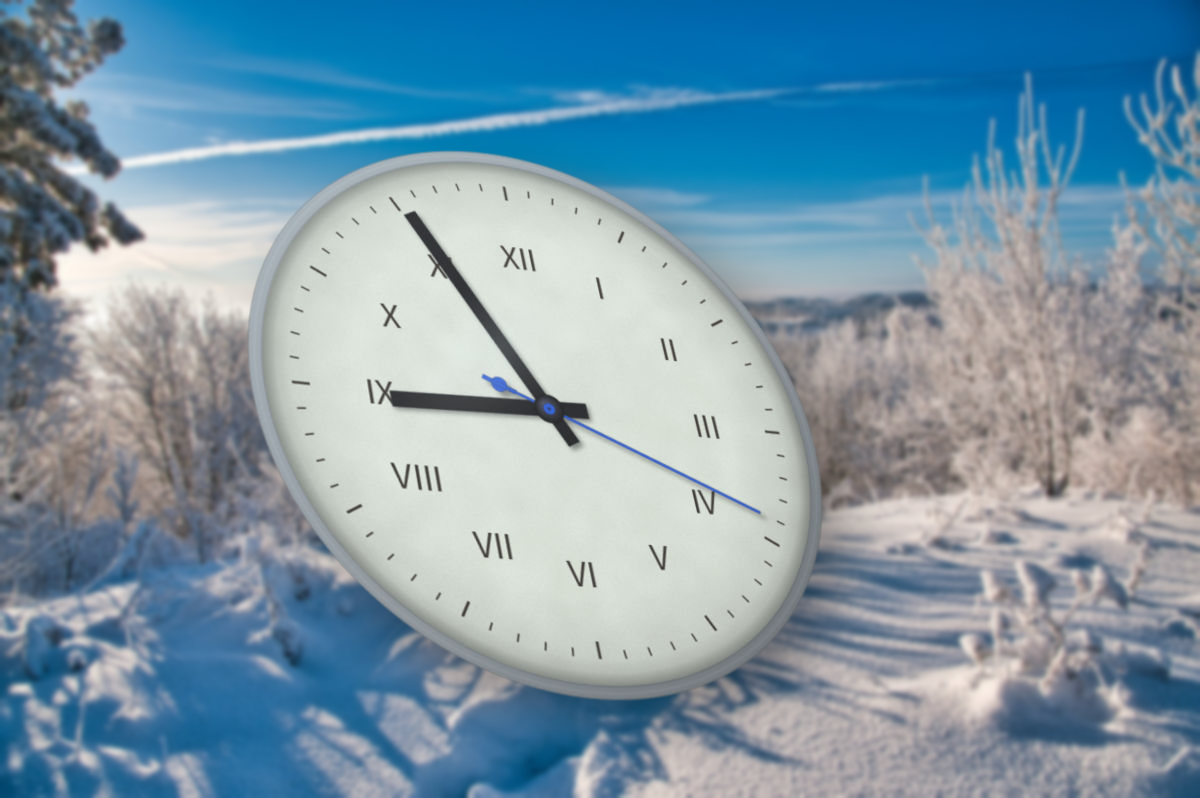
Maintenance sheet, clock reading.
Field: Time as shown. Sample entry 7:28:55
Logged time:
8:55:19
